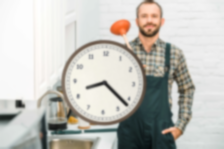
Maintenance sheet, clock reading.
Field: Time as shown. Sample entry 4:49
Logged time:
8:22
